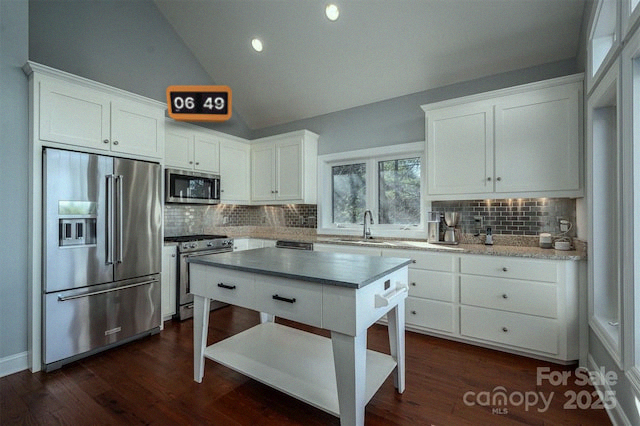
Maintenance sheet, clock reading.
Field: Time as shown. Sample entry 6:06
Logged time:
6:49
